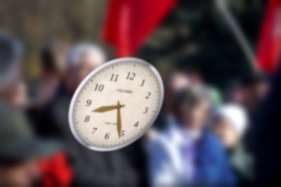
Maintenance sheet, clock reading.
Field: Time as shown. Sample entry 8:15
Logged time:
8:26
